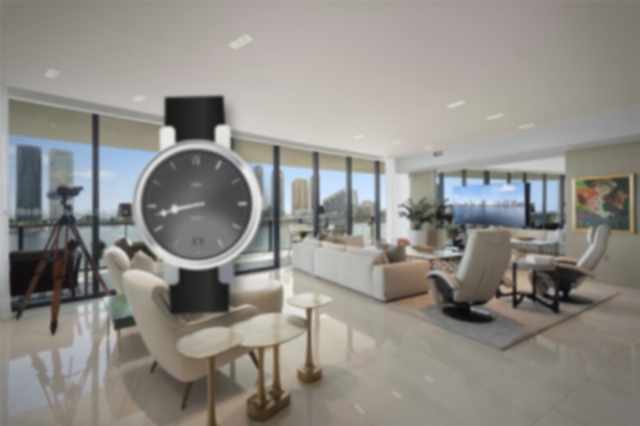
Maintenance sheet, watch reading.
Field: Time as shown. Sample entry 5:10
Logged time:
8:43
